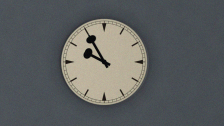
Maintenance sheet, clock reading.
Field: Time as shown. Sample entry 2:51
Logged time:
9:55
